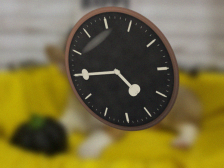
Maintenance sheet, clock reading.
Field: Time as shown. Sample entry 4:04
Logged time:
4:45
